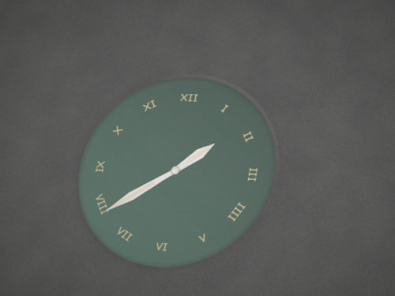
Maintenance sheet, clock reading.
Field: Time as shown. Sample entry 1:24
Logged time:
1:39
